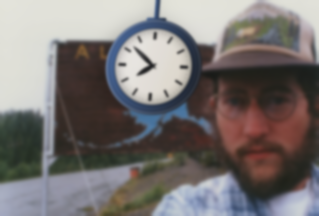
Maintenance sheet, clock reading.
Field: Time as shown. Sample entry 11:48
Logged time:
7:52
